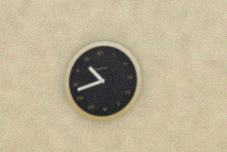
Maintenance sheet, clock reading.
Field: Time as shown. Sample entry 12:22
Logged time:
10:43
